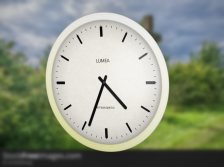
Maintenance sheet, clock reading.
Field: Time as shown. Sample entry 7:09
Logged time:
4:34
